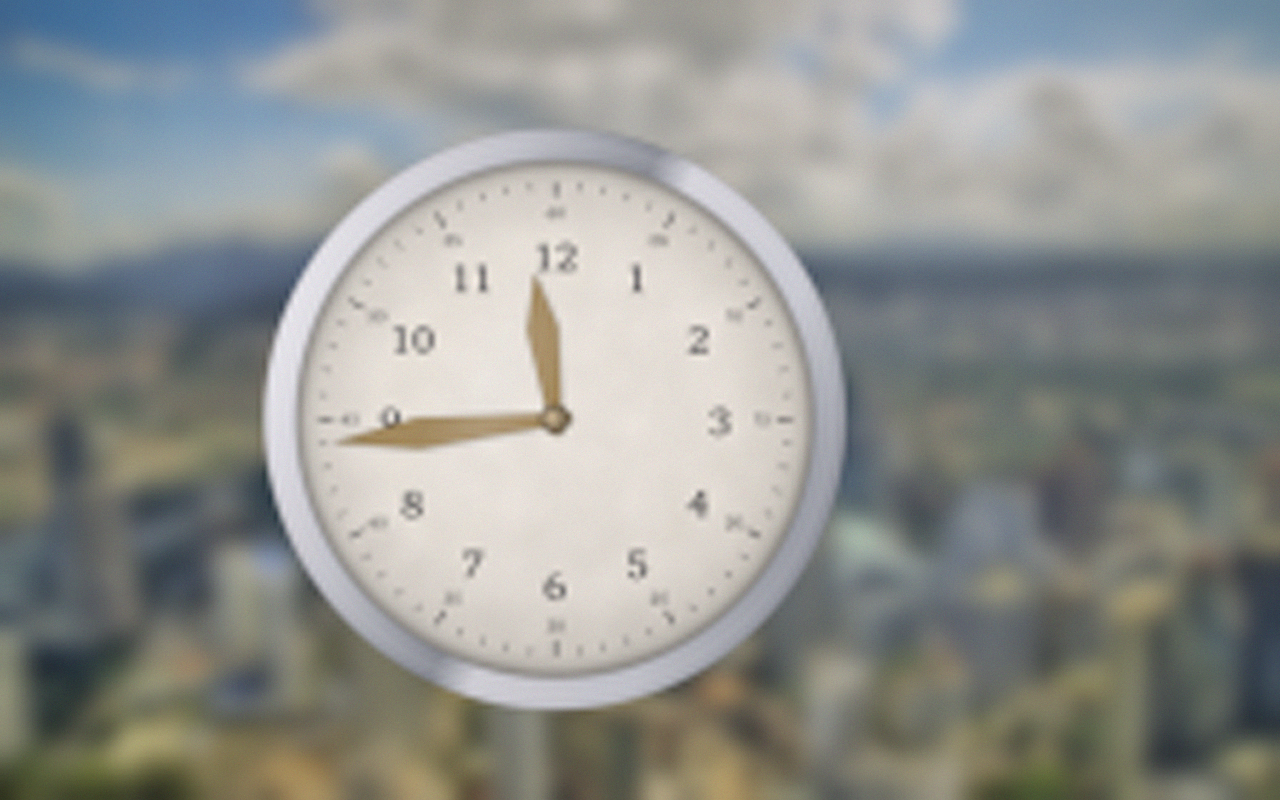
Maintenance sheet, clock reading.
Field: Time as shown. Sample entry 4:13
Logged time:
11:44
